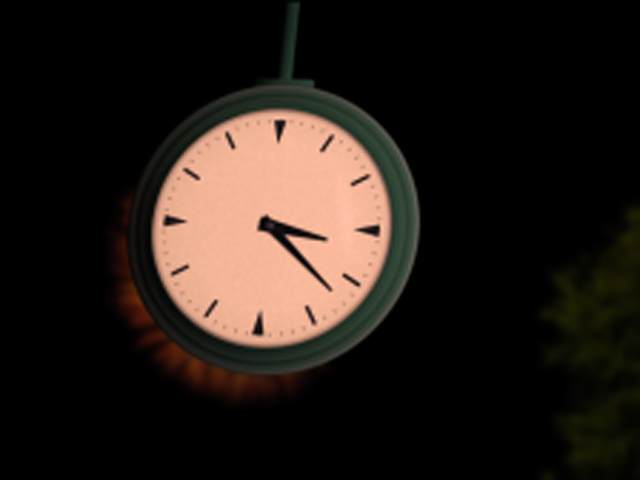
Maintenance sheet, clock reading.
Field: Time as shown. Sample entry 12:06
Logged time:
3:22
